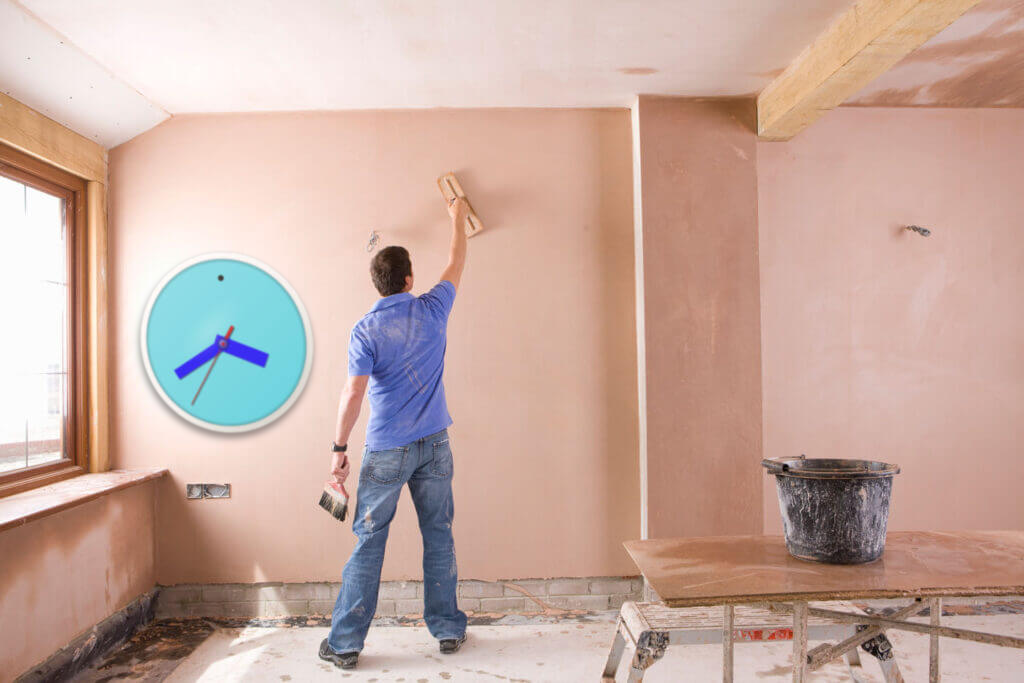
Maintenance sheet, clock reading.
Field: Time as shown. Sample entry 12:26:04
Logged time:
3:39:35
